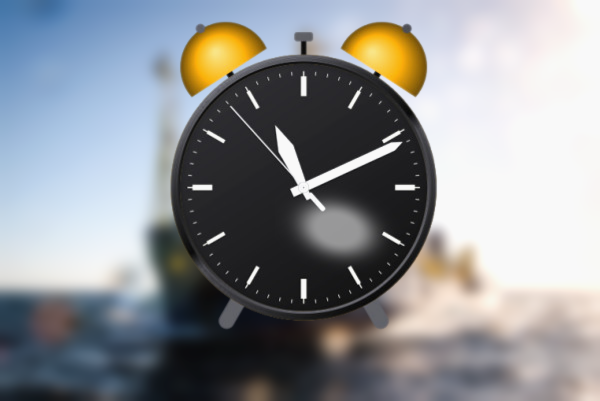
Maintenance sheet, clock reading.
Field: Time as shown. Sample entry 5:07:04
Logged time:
11:10:53
